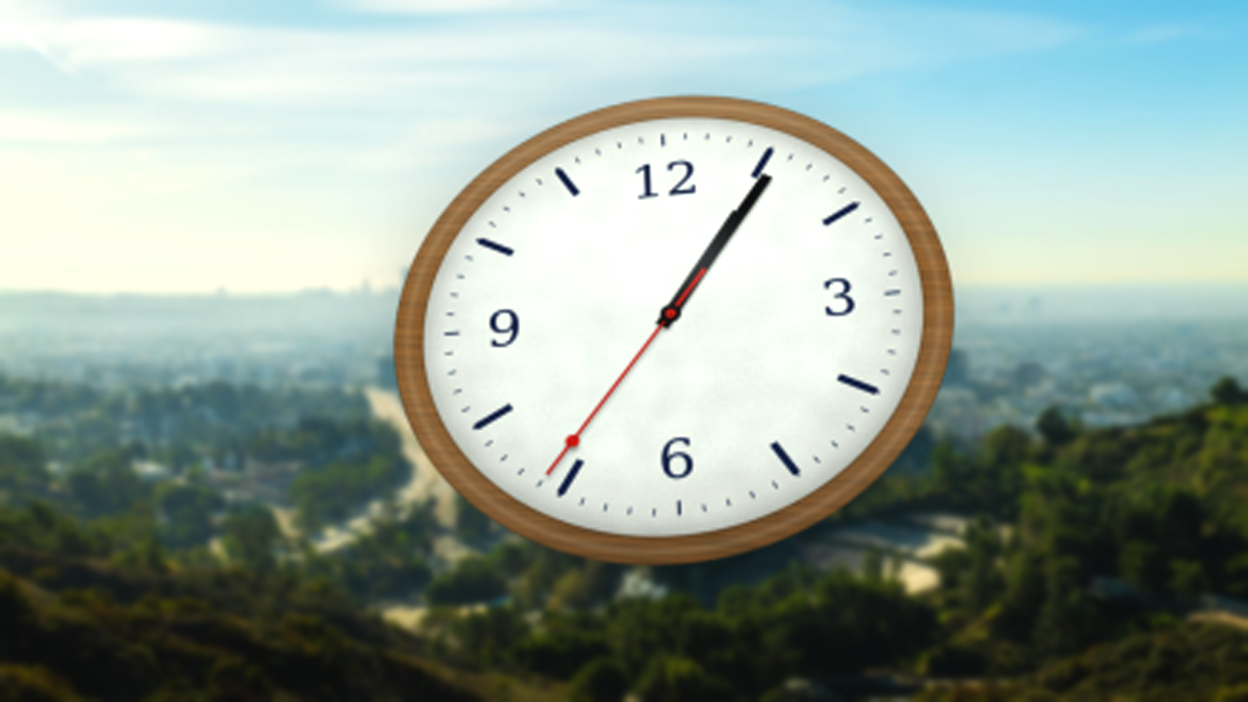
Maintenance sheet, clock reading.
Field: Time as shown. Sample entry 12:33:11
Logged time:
1:05:36
